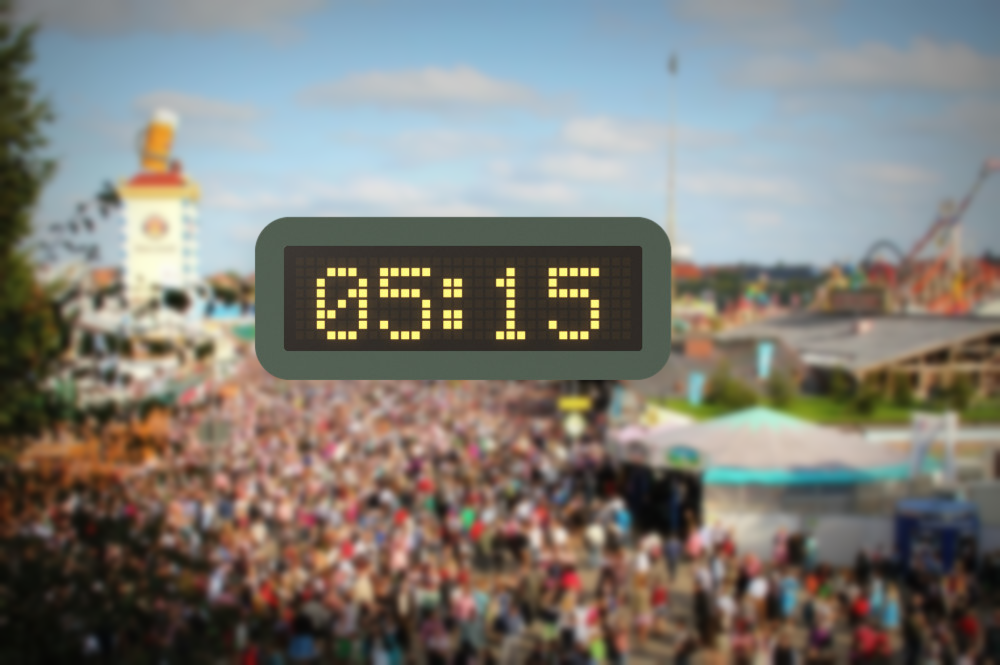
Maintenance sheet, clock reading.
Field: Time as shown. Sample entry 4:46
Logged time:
5:15
